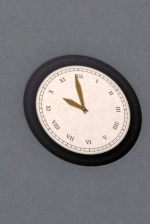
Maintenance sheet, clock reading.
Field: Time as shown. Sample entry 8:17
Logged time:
9:59
